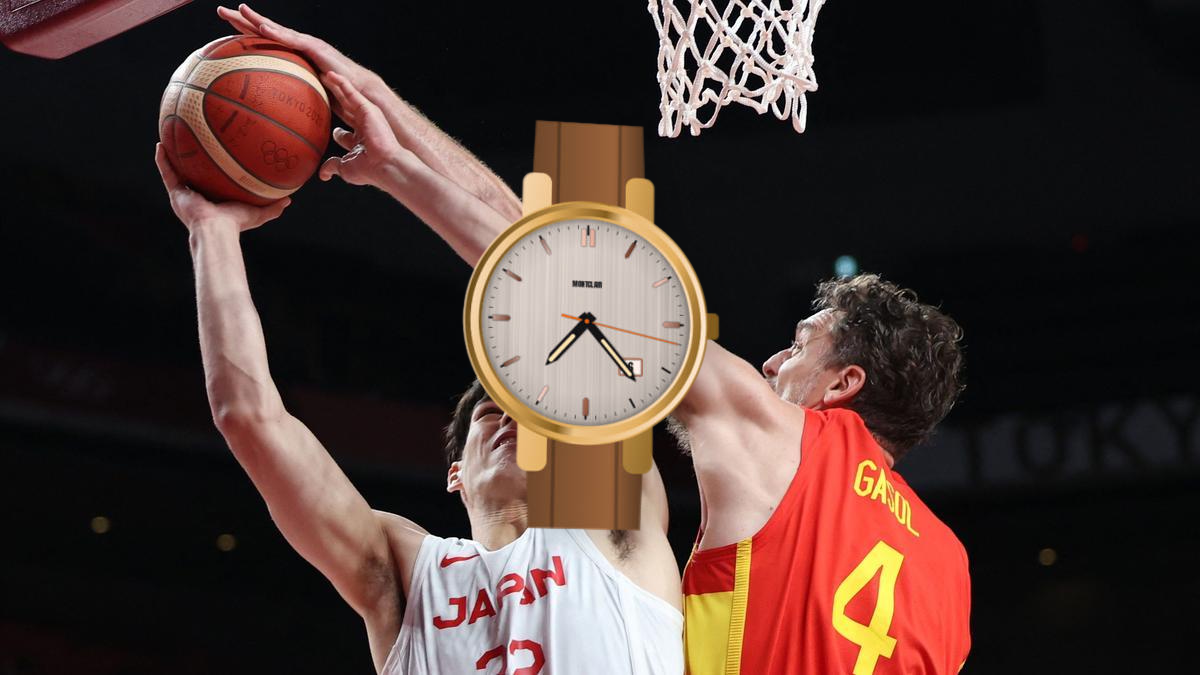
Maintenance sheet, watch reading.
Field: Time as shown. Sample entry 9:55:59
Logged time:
7:23:17
